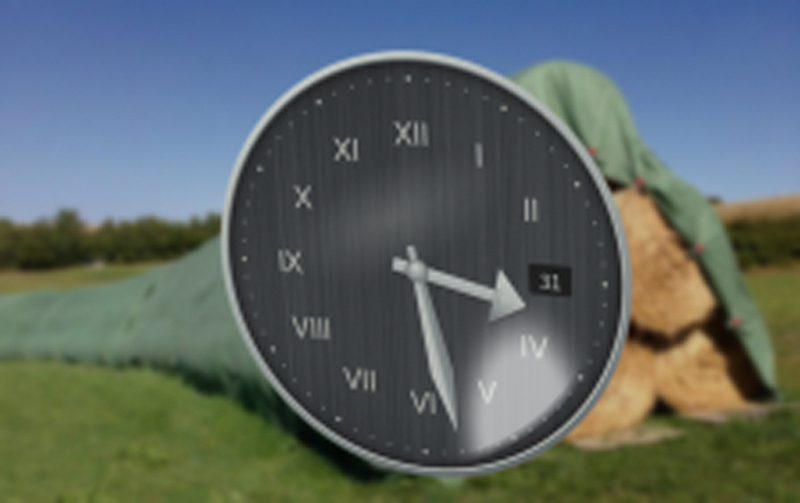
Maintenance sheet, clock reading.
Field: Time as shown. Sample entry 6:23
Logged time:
3:28
